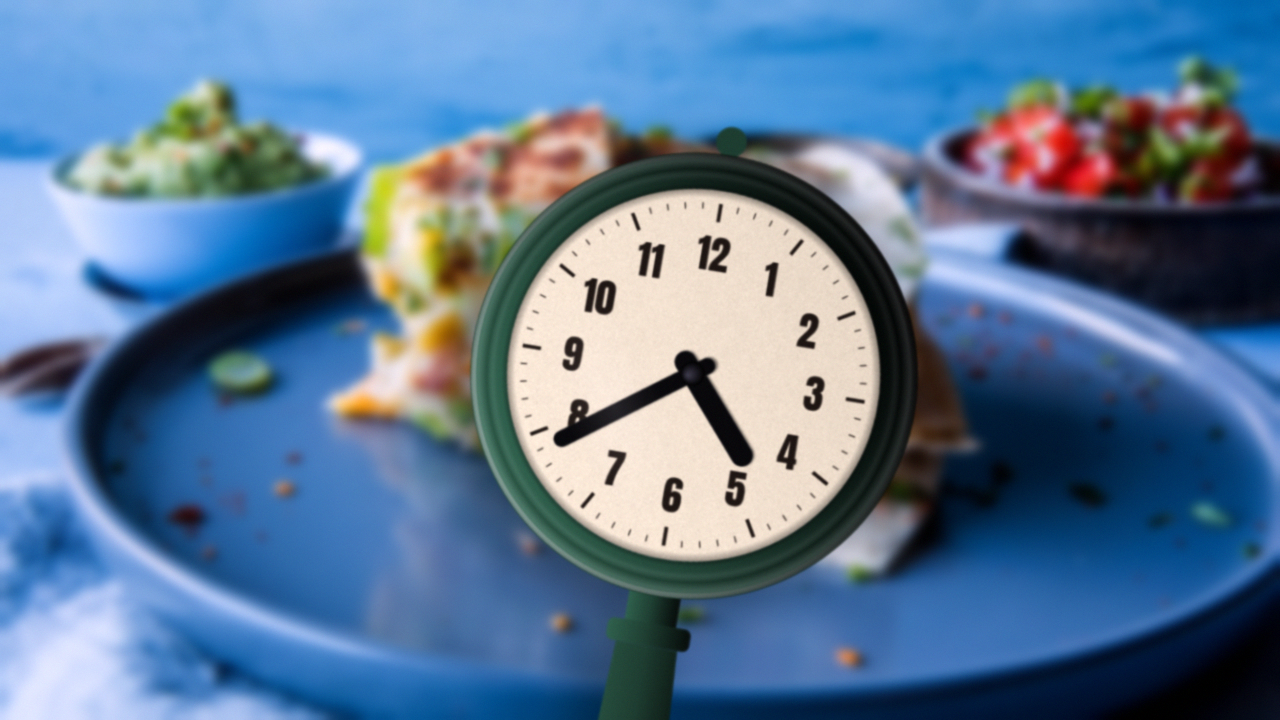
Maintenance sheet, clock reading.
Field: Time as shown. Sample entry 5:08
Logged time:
4:39
